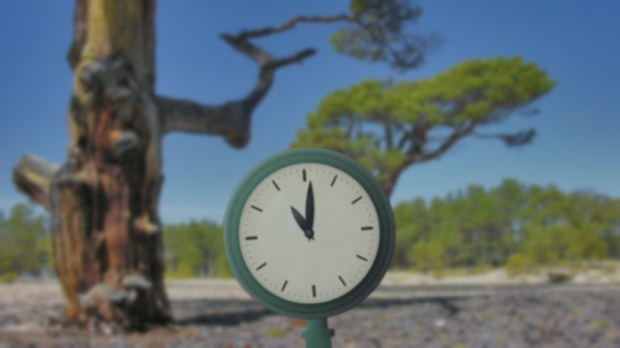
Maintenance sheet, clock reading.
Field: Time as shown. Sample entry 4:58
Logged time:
11:01
